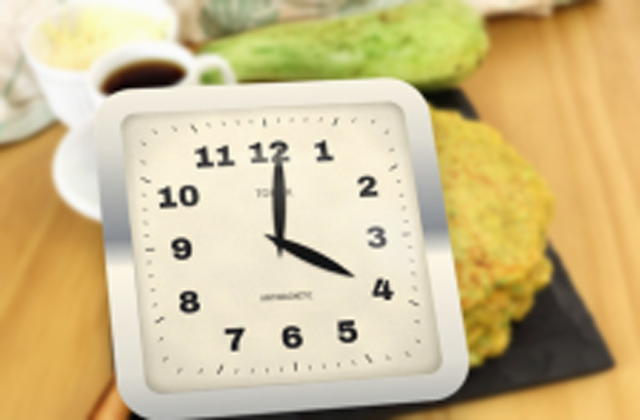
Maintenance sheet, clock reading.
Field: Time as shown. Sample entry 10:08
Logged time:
4:01
